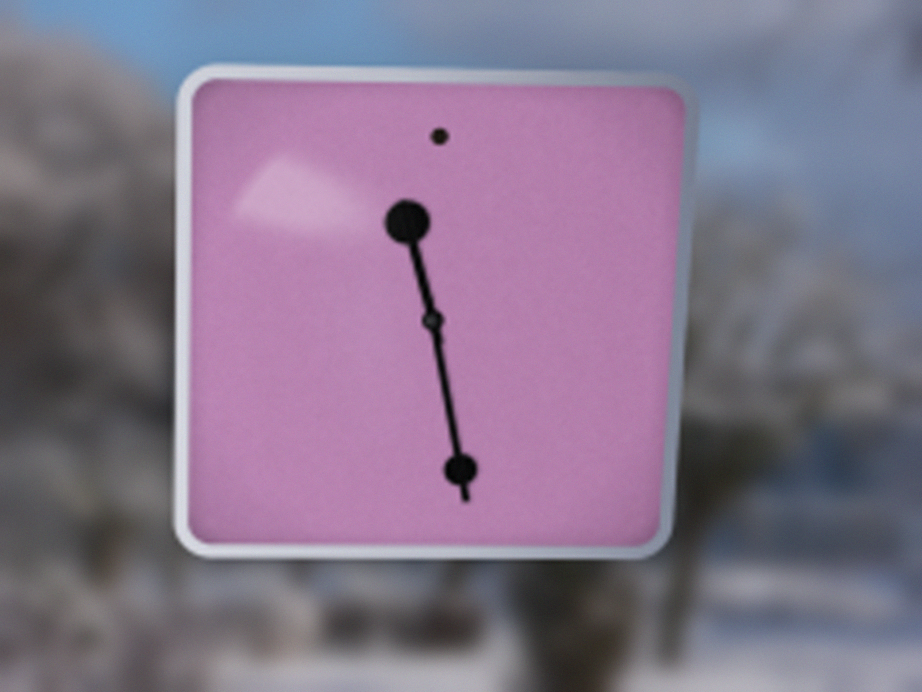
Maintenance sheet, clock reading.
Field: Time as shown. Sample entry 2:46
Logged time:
11:28
